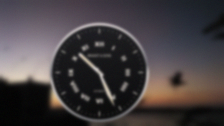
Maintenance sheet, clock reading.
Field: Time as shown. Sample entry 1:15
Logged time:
10:26
